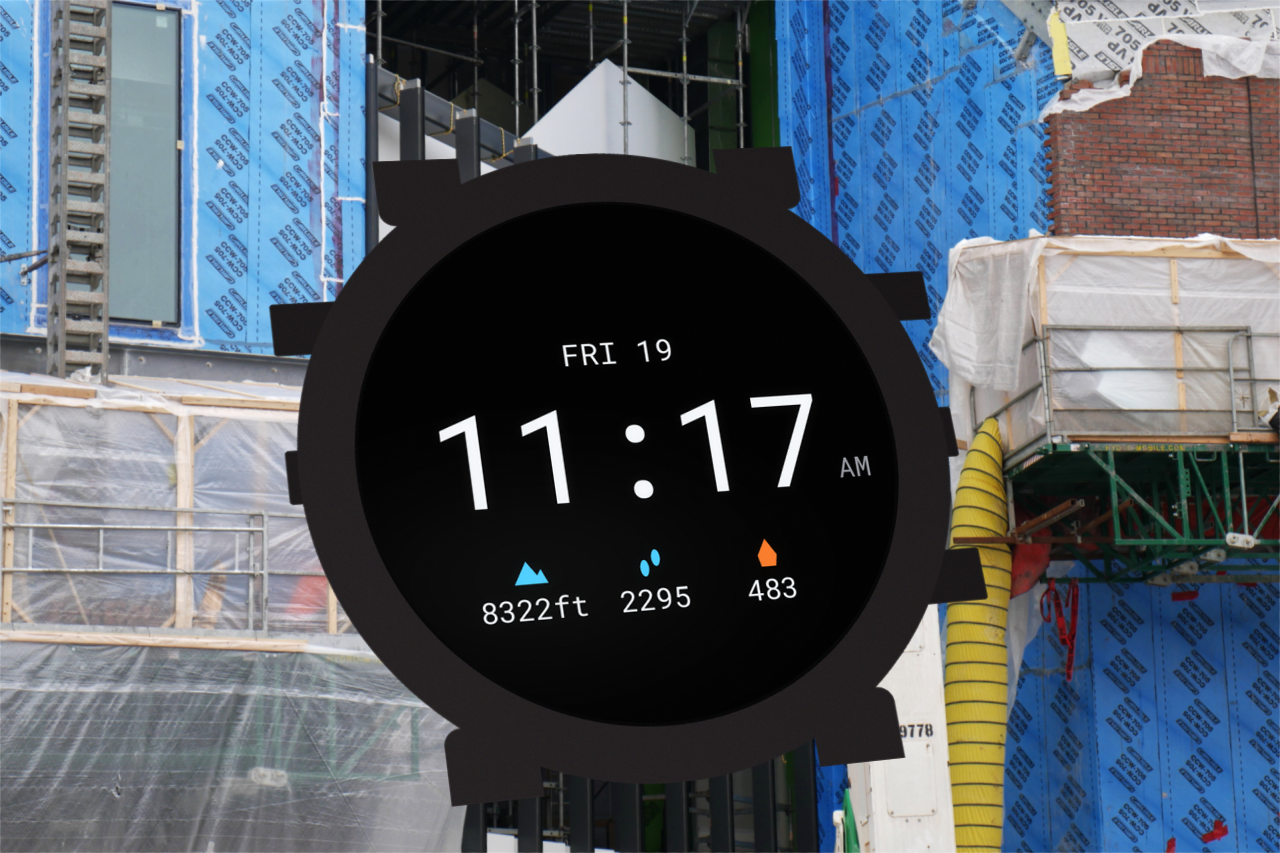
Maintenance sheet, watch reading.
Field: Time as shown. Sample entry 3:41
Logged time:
11:17
